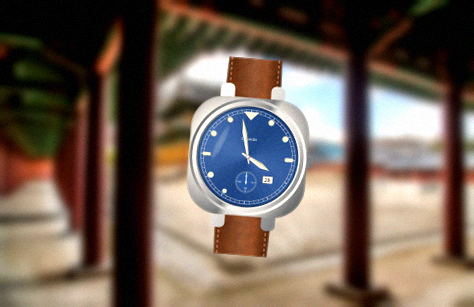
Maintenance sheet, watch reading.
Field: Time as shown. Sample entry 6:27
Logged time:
3:58
